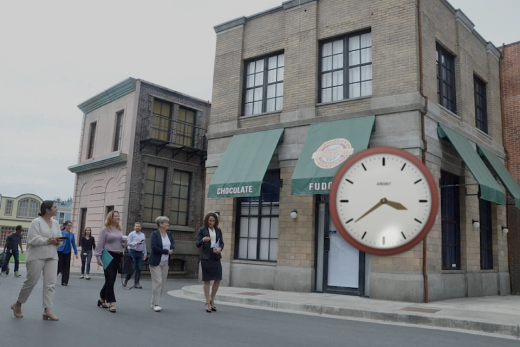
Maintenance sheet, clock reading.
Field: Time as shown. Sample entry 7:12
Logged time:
3:39
